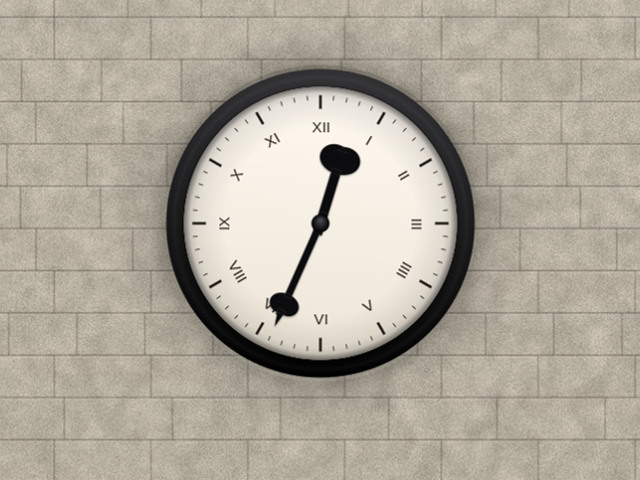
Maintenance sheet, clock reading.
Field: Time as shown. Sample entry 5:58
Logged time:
12:34
